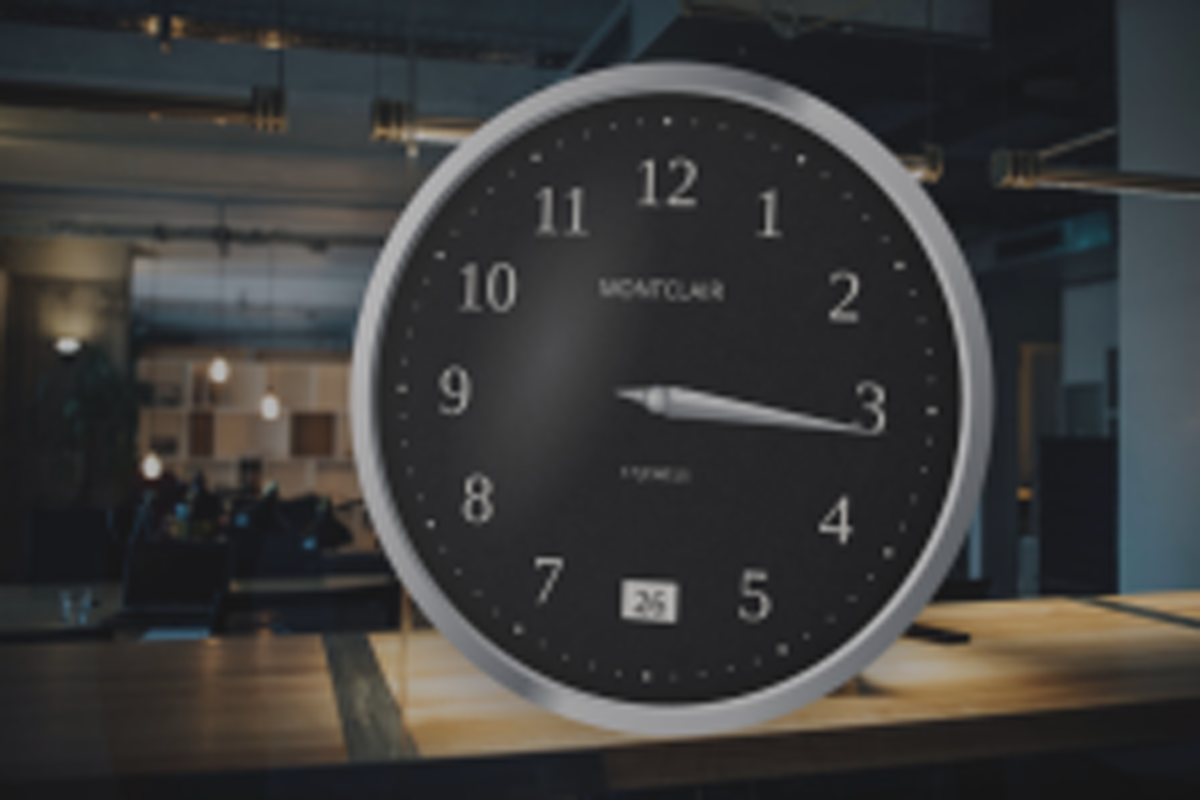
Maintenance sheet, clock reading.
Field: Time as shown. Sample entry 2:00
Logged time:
3:16
